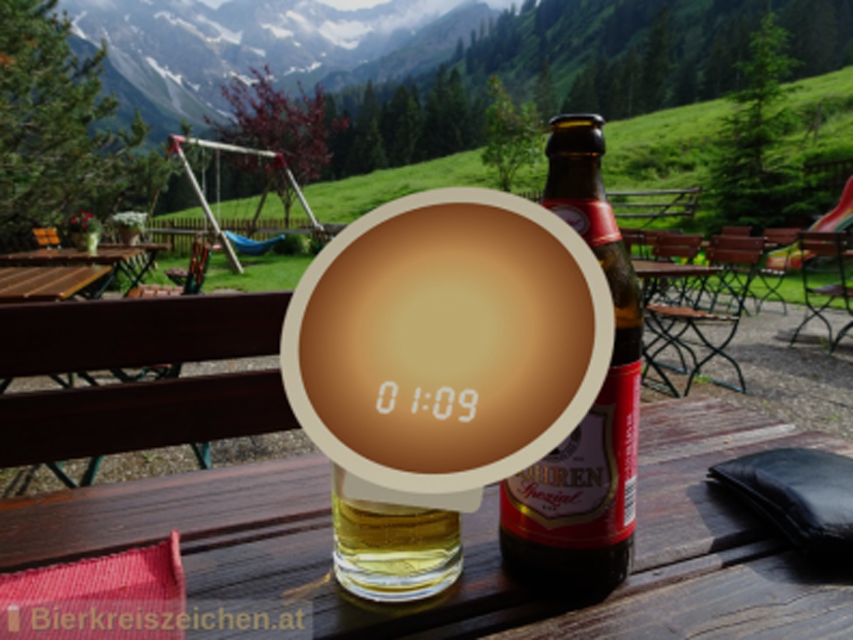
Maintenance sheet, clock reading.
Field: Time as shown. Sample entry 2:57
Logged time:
1:09
